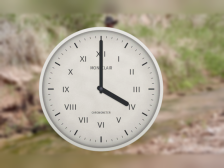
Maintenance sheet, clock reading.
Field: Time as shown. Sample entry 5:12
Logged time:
4:00
